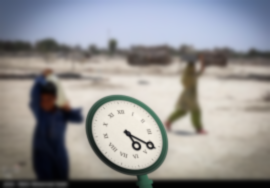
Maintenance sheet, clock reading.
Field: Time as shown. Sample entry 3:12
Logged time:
5:21
